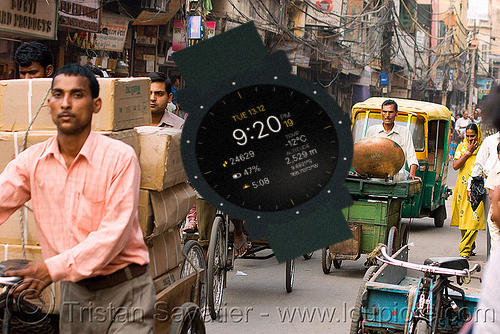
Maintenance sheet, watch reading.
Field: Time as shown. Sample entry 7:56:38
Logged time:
9:20:19
